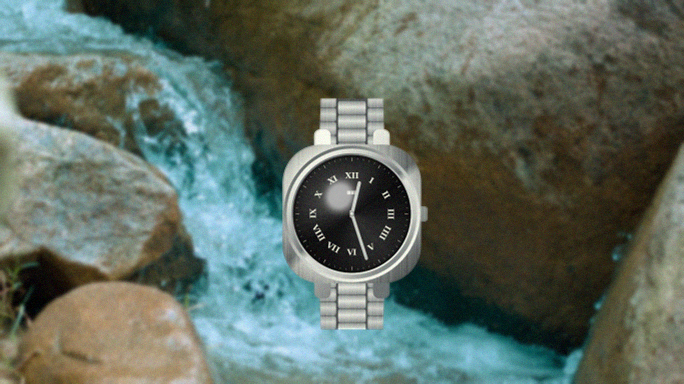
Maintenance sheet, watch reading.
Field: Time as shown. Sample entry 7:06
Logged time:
12:27
